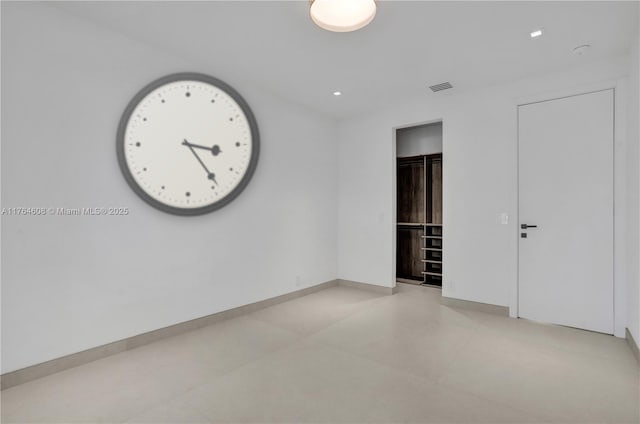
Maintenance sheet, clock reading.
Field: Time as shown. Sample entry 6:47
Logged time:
3:24
